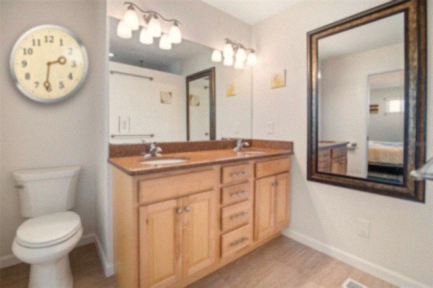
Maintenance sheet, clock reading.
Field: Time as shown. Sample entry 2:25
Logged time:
2:31
